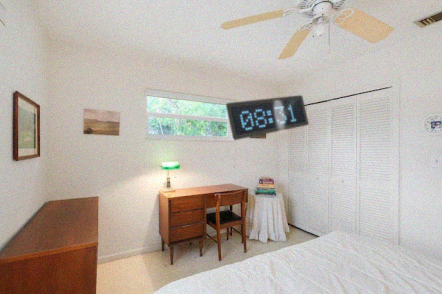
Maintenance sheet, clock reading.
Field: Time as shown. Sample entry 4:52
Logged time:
8:31
